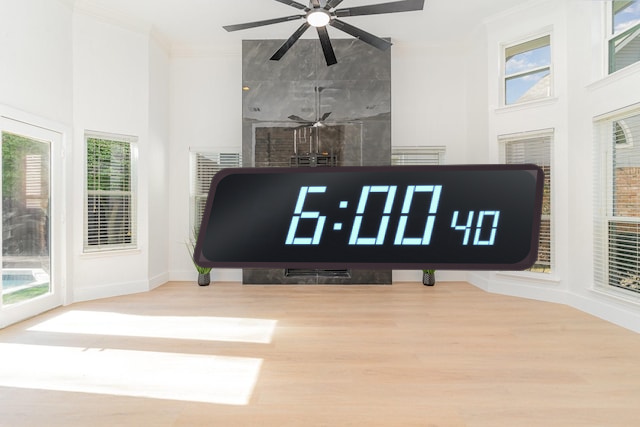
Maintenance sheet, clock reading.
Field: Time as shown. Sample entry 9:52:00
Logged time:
6:00:40
